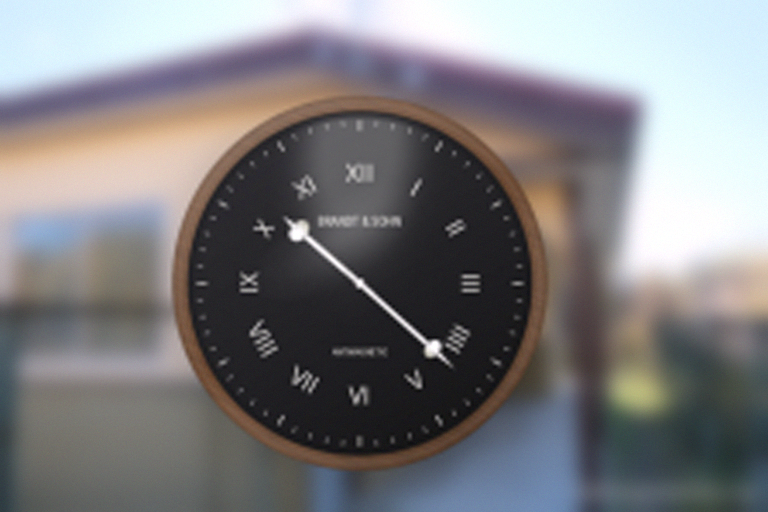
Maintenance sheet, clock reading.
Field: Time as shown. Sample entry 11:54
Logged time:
10:22
